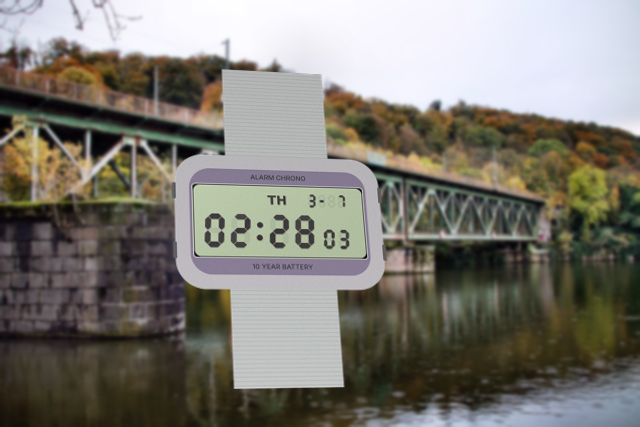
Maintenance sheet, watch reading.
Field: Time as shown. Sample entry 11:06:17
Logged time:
2:28:03
